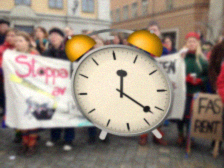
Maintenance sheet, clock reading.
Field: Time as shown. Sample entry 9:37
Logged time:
12:22
